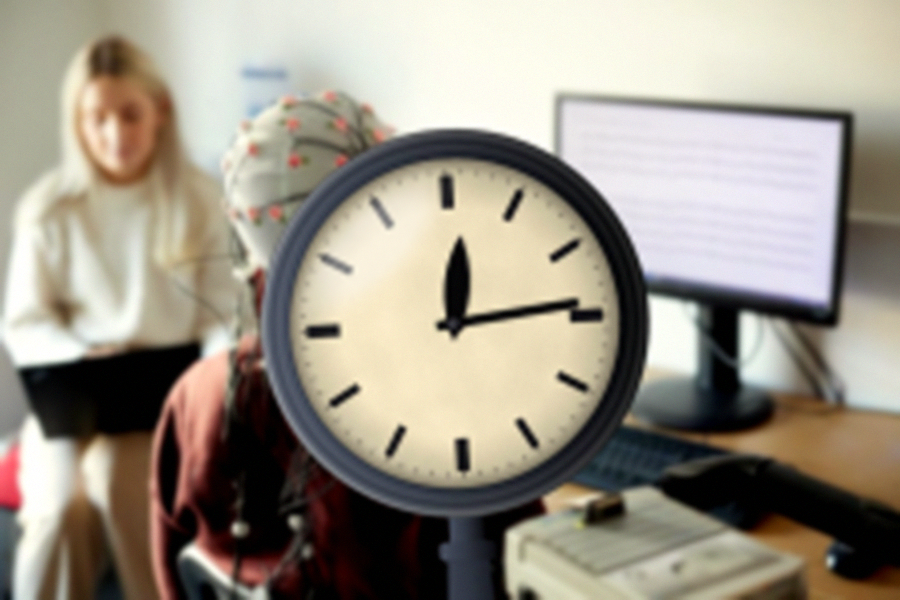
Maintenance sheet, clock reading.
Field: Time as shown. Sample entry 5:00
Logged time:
12:14
